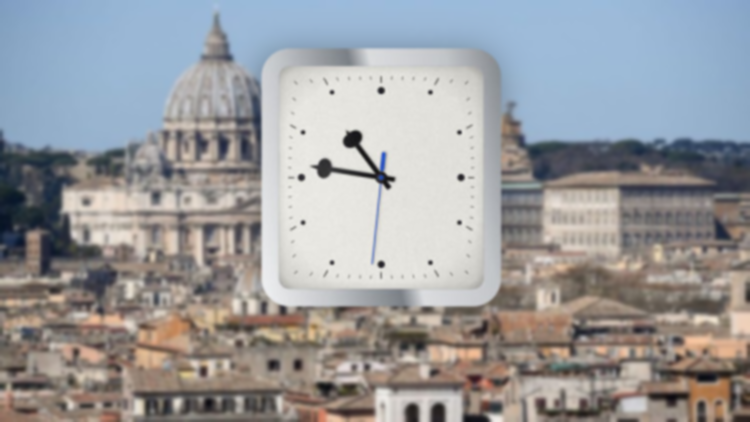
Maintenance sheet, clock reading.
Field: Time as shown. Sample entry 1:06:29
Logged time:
10:46:31
